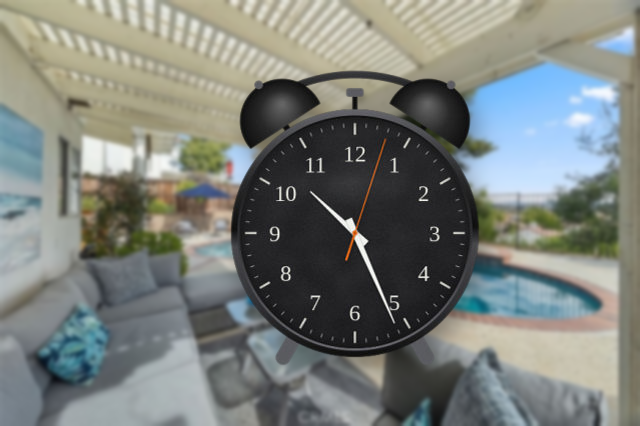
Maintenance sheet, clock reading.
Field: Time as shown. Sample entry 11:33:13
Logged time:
10:26:03
